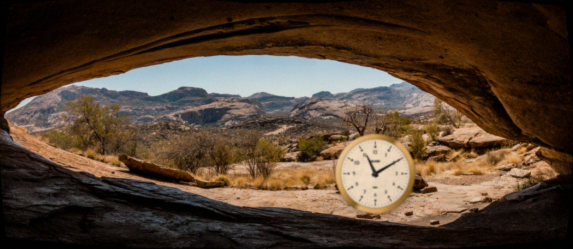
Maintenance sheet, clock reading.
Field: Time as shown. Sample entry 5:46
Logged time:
11:10
